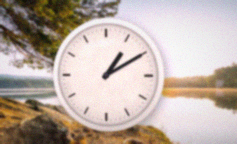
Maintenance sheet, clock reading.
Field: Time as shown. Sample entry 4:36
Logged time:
1:10
